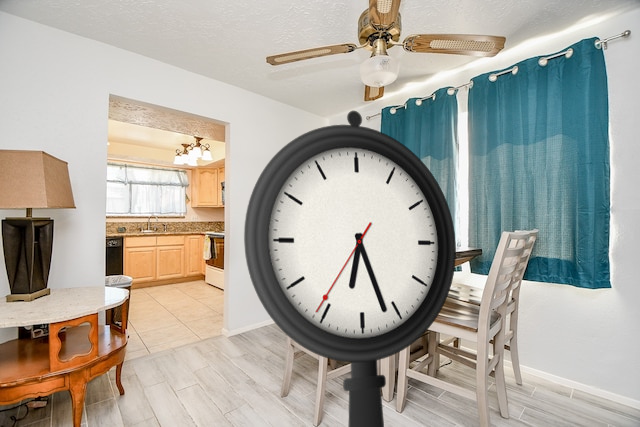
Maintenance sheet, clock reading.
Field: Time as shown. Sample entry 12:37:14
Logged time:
6:26:36
